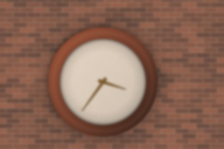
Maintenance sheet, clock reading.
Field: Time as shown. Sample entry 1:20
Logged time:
3:36
